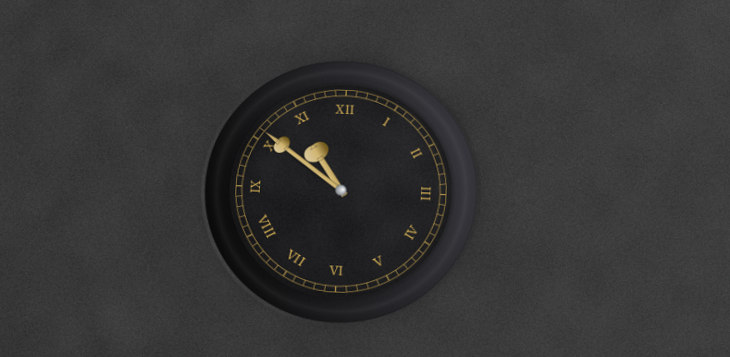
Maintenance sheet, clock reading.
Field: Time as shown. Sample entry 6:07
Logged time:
10:51
